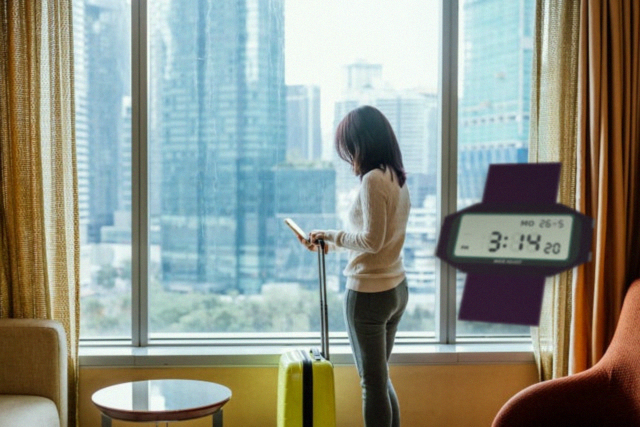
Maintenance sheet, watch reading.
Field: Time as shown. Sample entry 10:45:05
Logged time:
3:14:20
